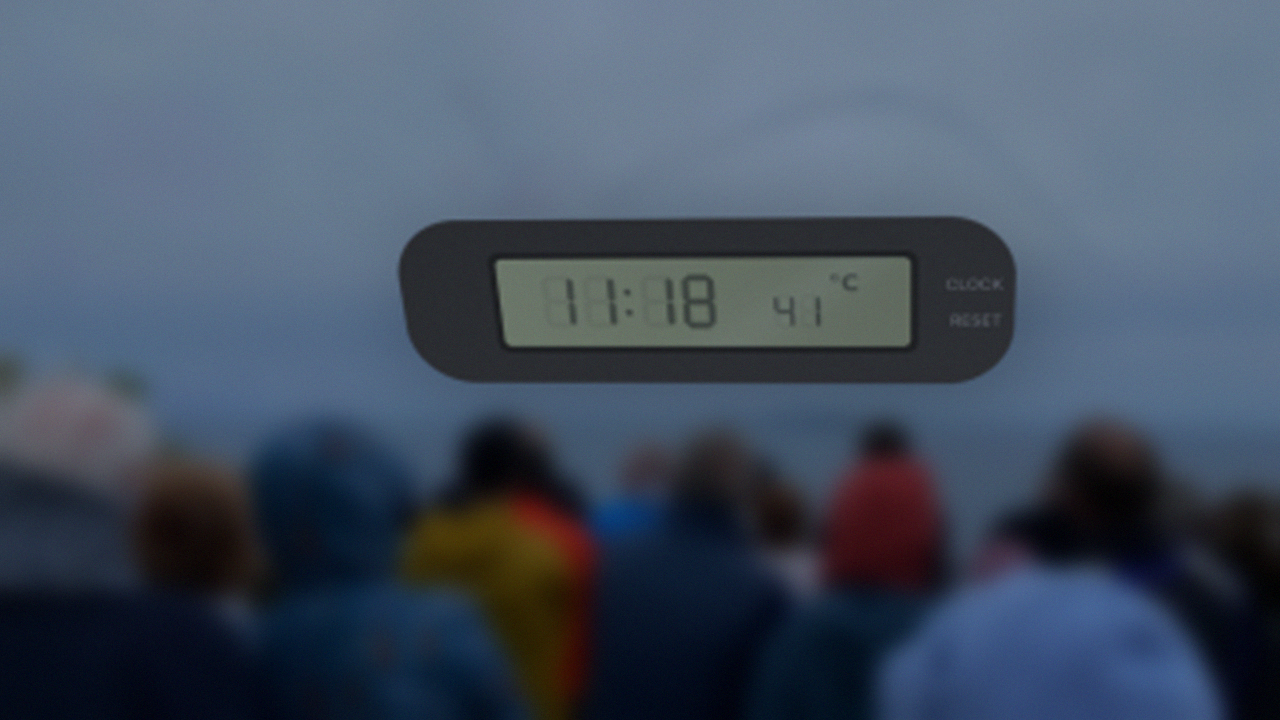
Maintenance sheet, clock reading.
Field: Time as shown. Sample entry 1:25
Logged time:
11:18
